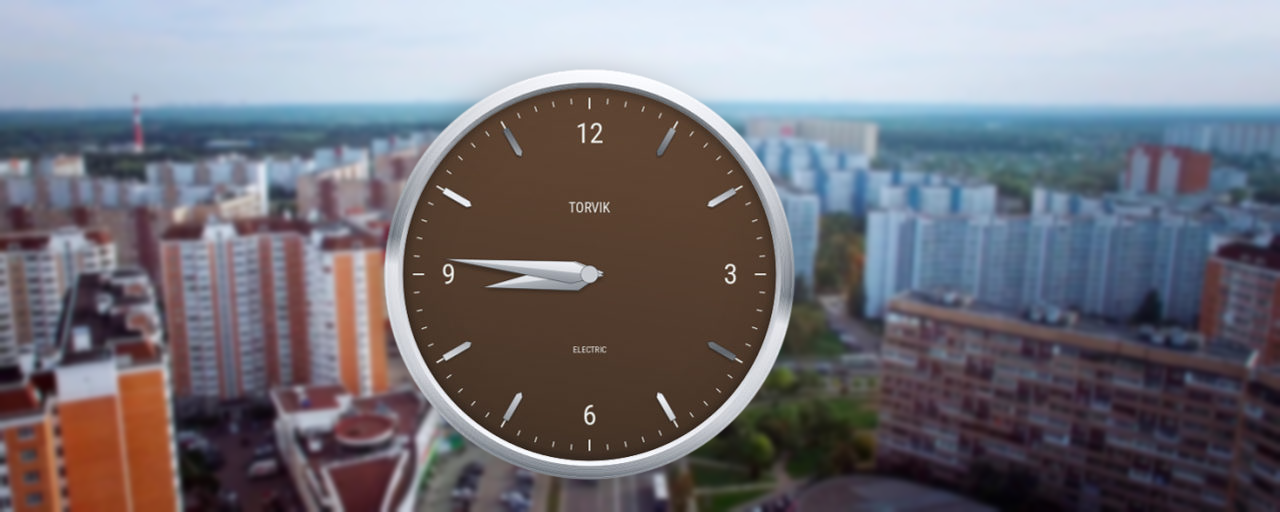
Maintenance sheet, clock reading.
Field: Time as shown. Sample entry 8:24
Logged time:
8:46
